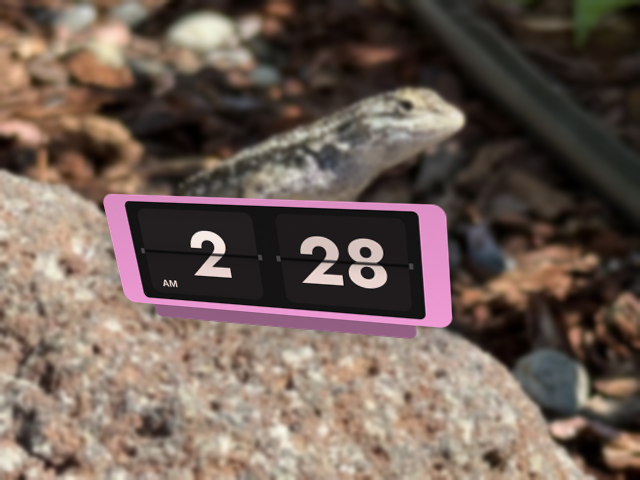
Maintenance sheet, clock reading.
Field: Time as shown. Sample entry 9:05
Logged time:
2:28
